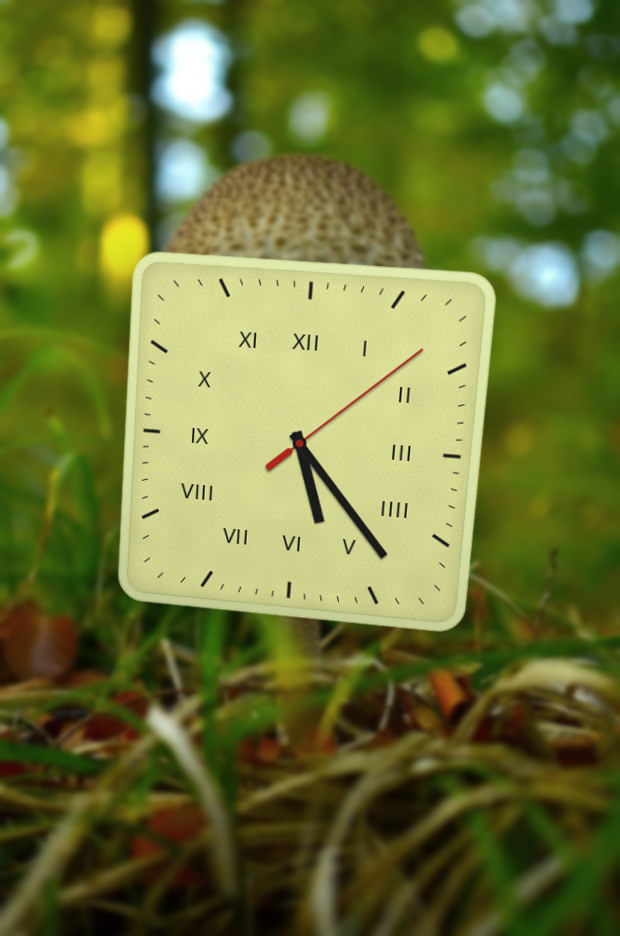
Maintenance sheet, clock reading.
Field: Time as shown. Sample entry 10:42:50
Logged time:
5:23:08
